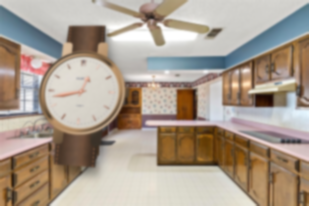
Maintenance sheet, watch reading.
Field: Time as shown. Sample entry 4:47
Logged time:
12:43
